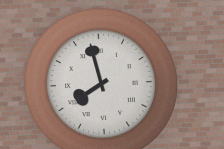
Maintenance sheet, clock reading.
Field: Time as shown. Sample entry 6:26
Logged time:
7:58
